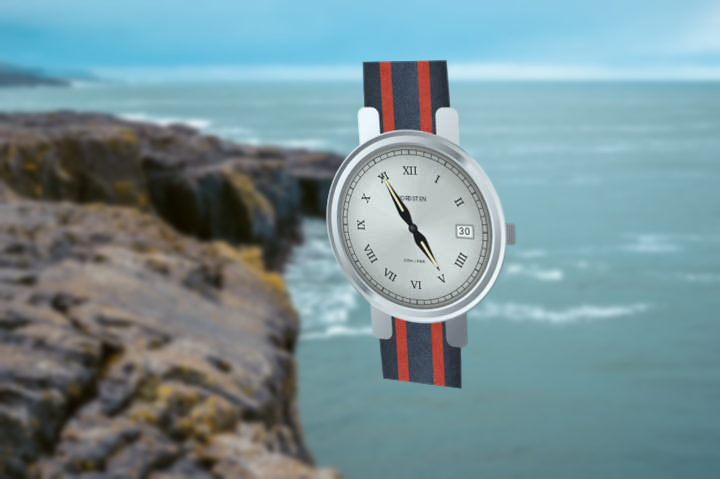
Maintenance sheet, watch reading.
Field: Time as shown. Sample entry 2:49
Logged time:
4:55
